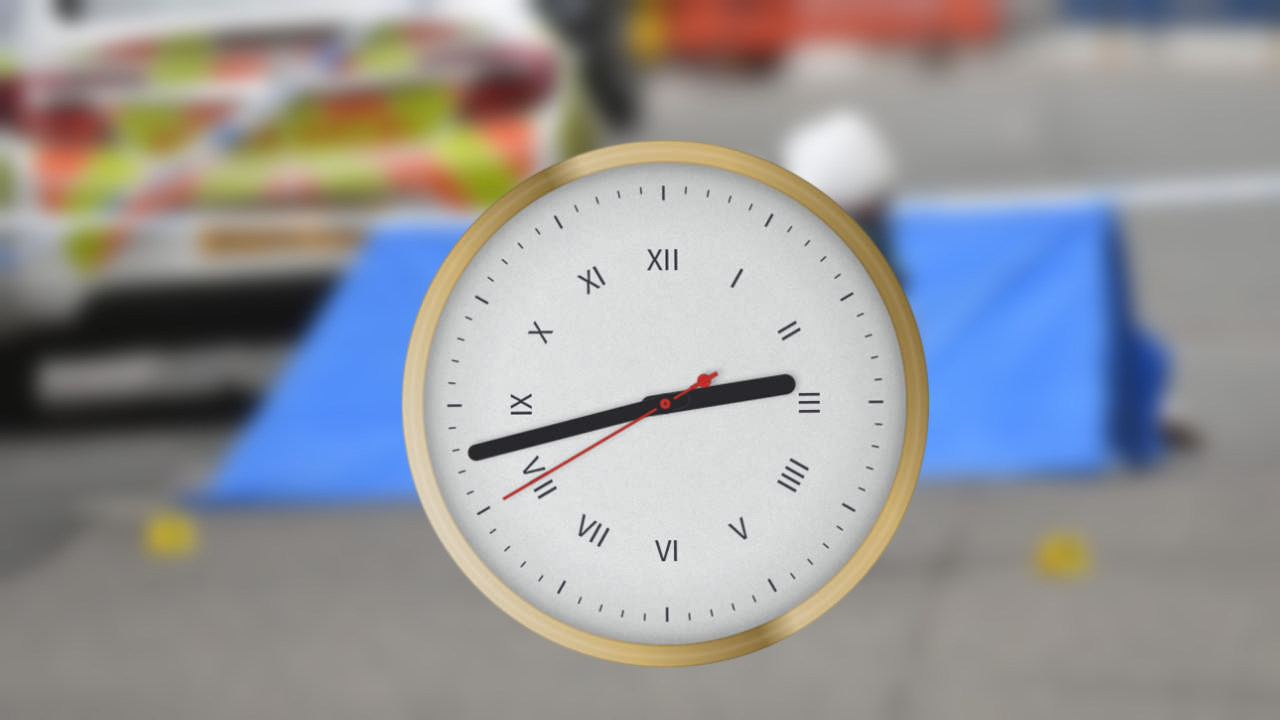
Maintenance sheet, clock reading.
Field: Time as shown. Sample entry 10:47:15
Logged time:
2:42:40
